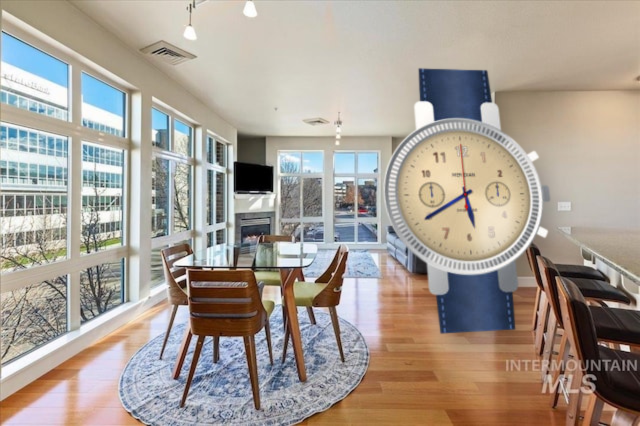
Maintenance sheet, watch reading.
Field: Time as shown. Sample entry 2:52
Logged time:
5:40
